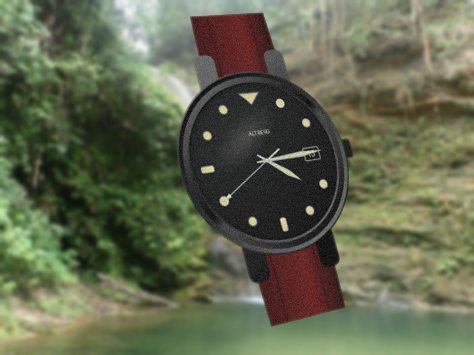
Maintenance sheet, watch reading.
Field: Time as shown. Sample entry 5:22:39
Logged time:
4:14:40
